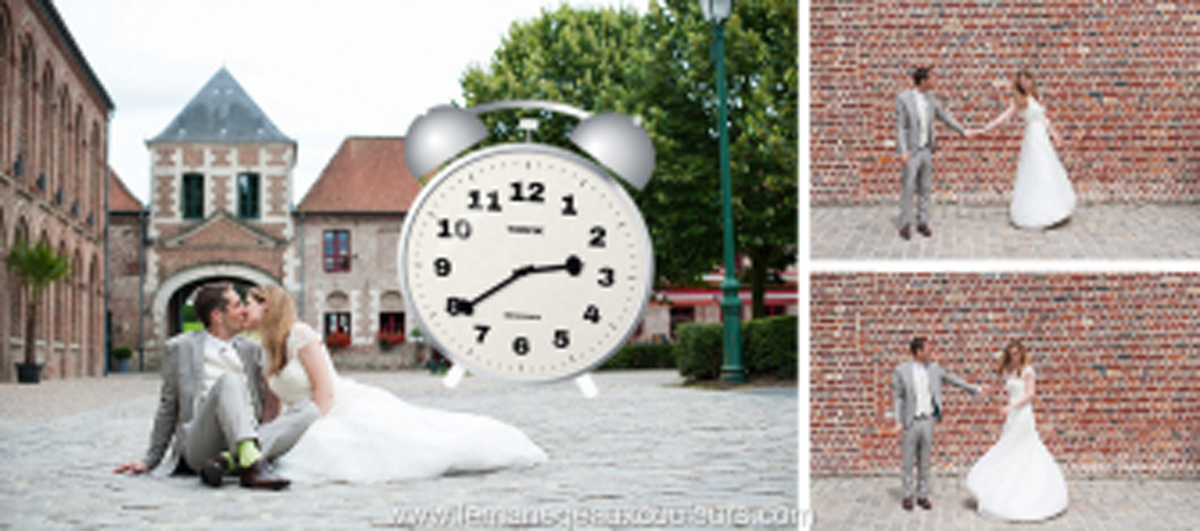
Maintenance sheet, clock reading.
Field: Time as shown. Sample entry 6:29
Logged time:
2:39
